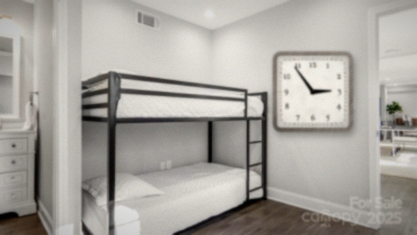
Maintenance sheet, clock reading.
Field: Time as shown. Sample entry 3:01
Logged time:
2:54
